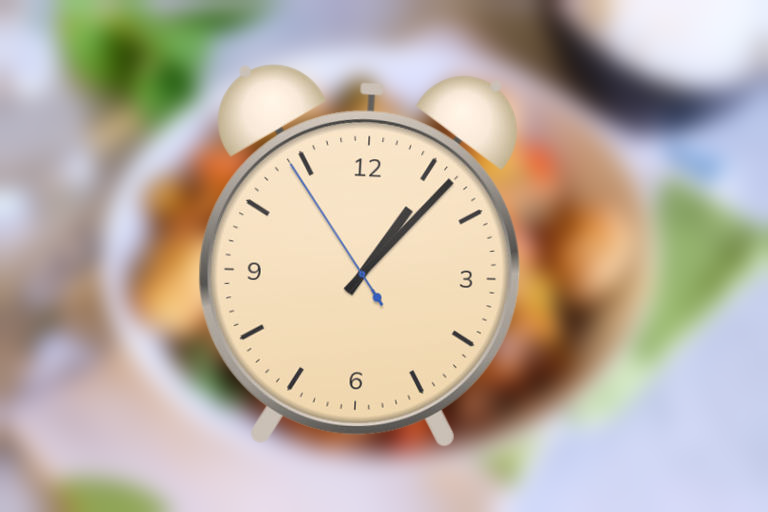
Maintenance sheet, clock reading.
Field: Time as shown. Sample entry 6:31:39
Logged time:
1:06:54
